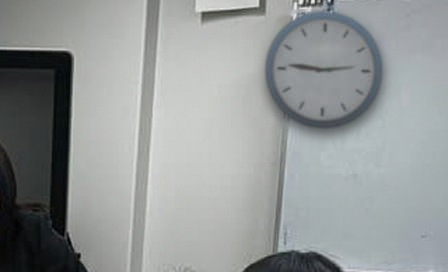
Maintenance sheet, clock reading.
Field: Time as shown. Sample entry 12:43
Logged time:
2:46
